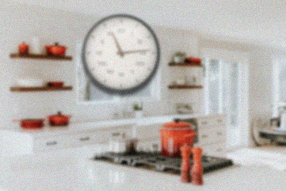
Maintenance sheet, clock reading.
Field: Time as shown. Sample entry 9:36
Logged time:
11:14
